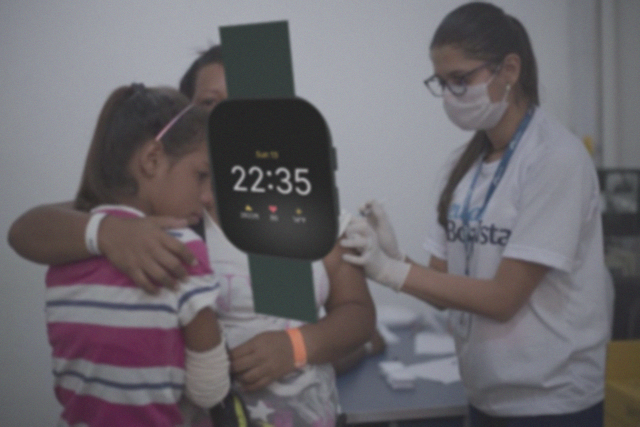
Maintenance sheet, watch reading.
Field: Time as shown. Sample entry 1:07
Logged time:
22:35
